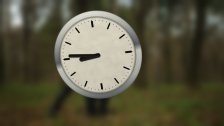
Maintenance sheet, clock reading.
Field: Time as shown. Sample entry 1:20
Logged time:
8:46
